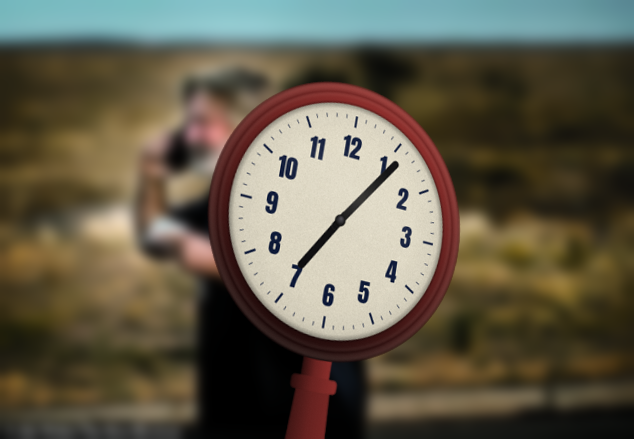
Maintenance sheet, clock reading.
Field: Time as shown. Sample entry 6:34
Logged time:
7:06
